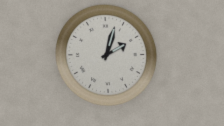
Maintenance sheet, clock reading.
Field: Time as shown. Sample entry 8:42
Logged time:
2:03
